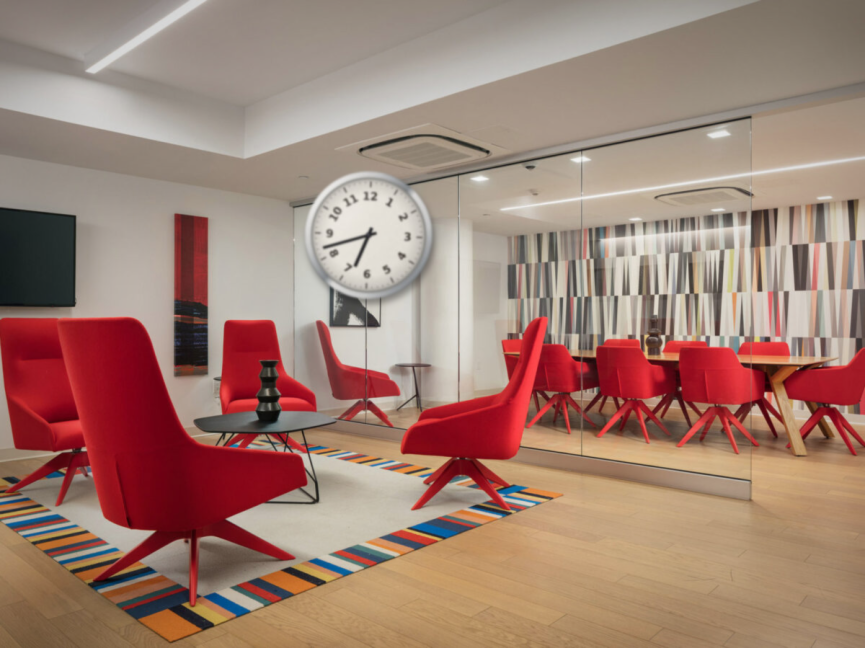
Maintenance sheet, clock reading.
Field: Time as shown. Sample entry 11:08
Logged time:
6:42
